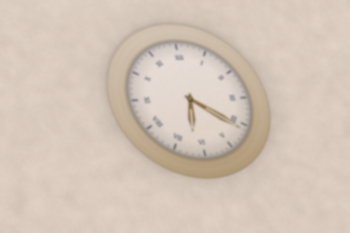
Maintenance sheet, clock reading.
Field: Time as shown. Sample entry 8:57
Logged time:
6:21
